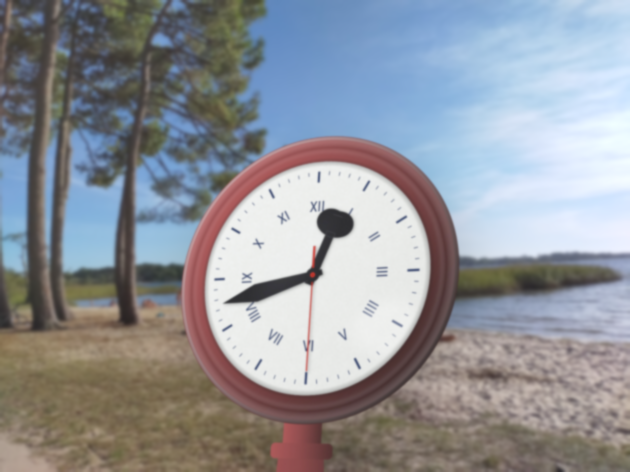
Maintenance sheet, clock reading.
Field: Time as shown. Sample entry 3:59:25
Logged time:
12:42:30
